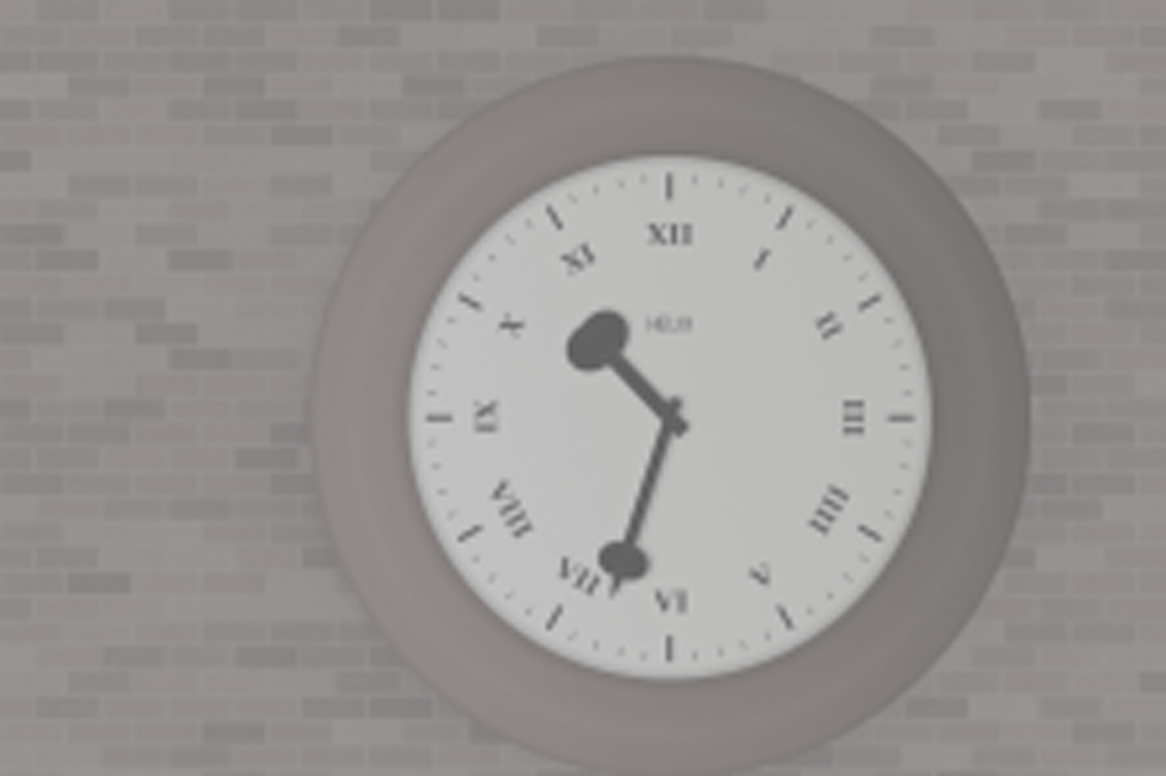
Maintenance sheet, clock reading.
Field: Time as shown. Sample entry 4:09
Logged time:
10:33
